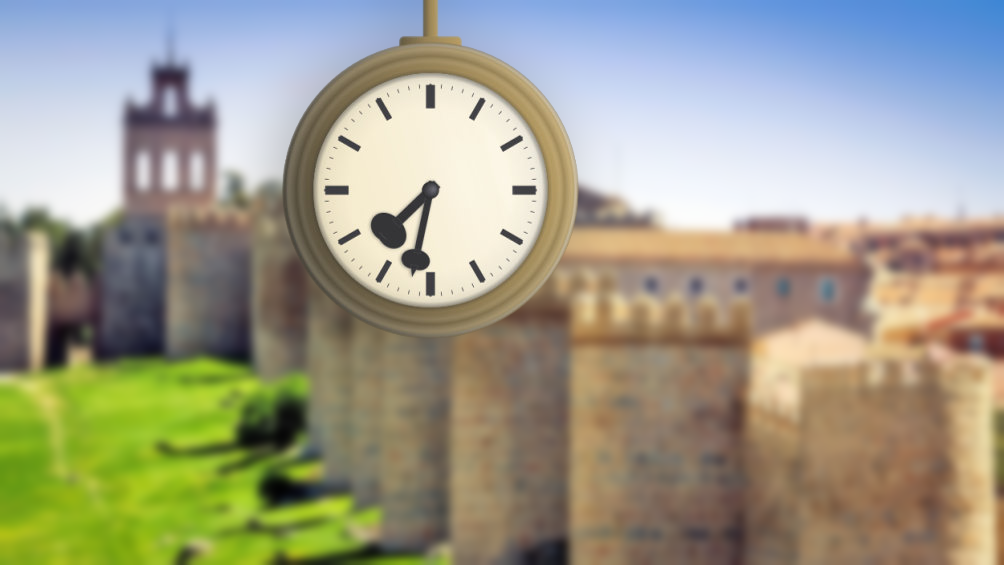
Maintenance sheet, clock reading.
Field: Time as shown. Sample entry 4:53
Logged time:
7:32
